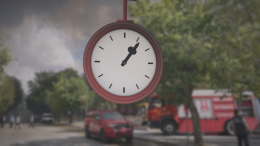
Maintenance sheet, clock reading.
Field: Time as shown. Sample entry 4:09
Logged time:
1:06
